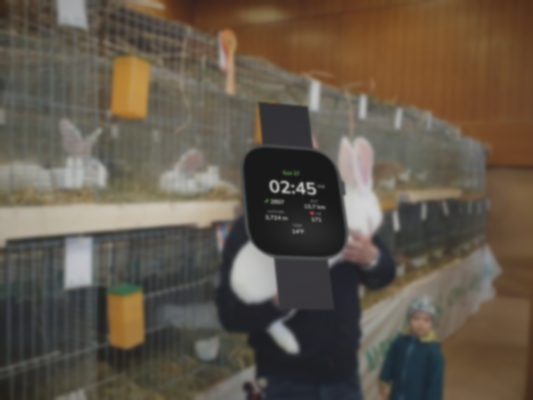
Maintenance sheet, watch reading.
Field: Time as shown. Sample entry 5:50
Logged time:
2:45
